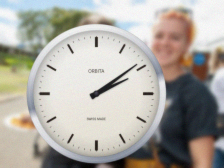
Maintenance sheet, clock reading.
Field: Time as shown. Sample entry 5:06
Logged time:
2:09
